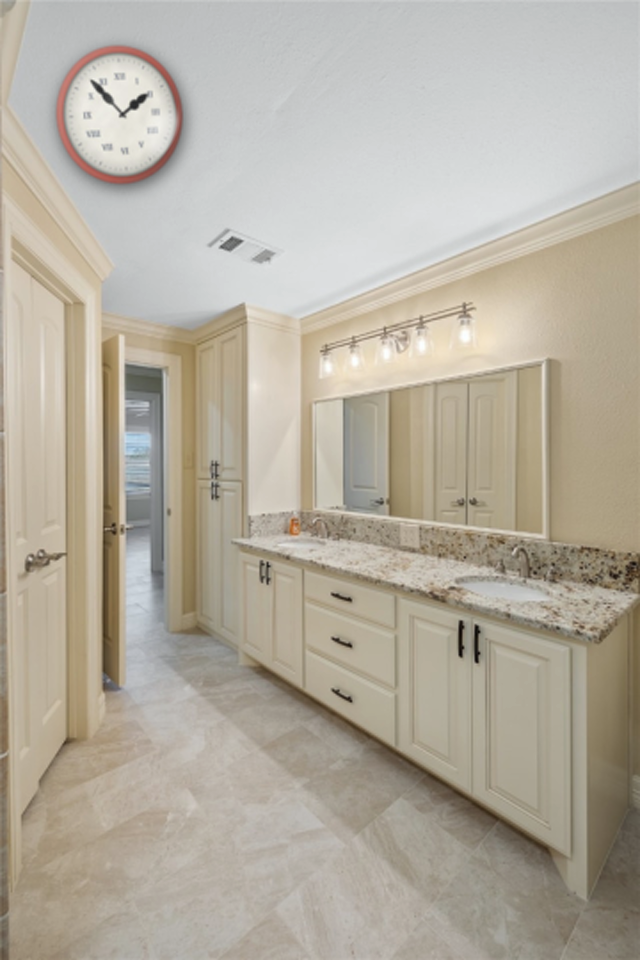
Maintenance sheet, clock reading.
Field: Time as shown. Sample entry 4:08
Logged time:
1:53
